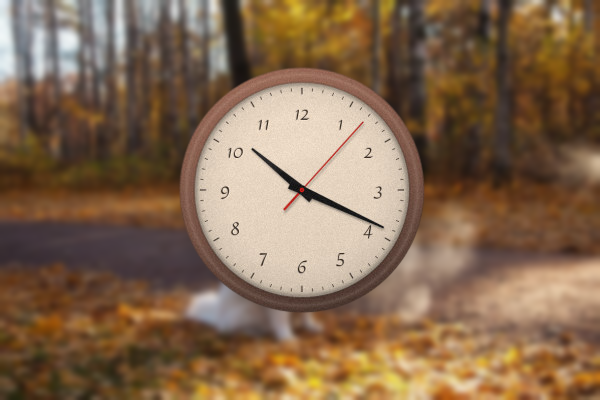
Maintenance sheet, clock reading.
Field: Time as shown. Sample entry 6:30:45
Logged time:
10:19:07
